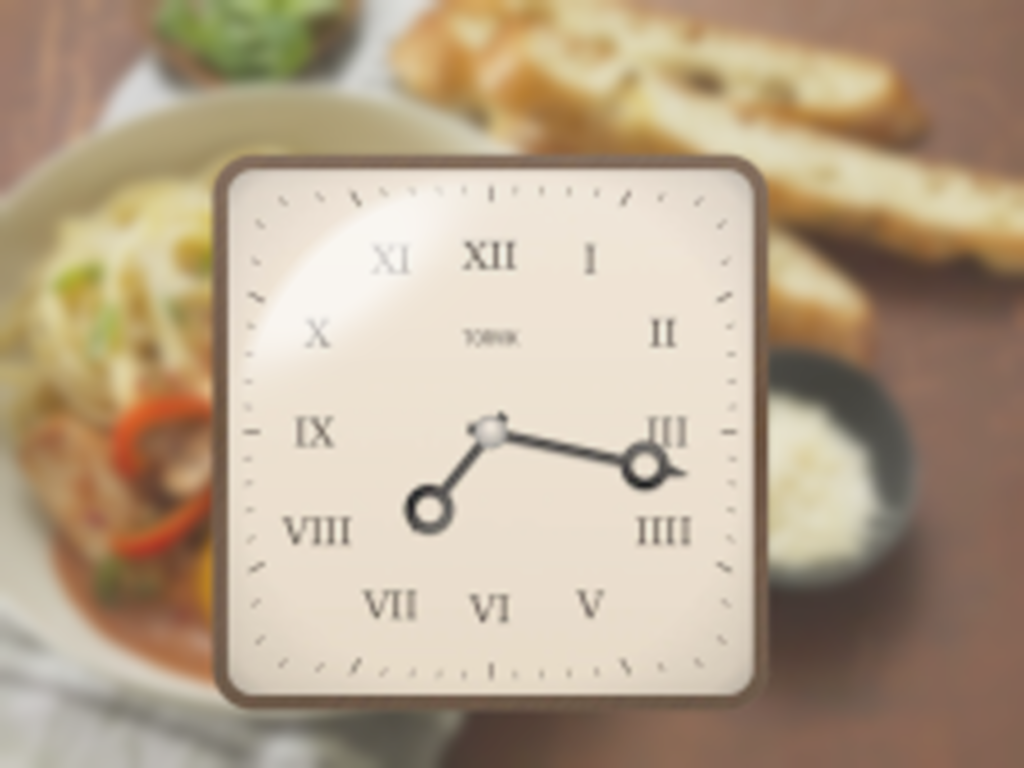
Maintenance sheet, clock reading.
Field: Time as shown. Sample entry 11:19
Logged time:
7:17
